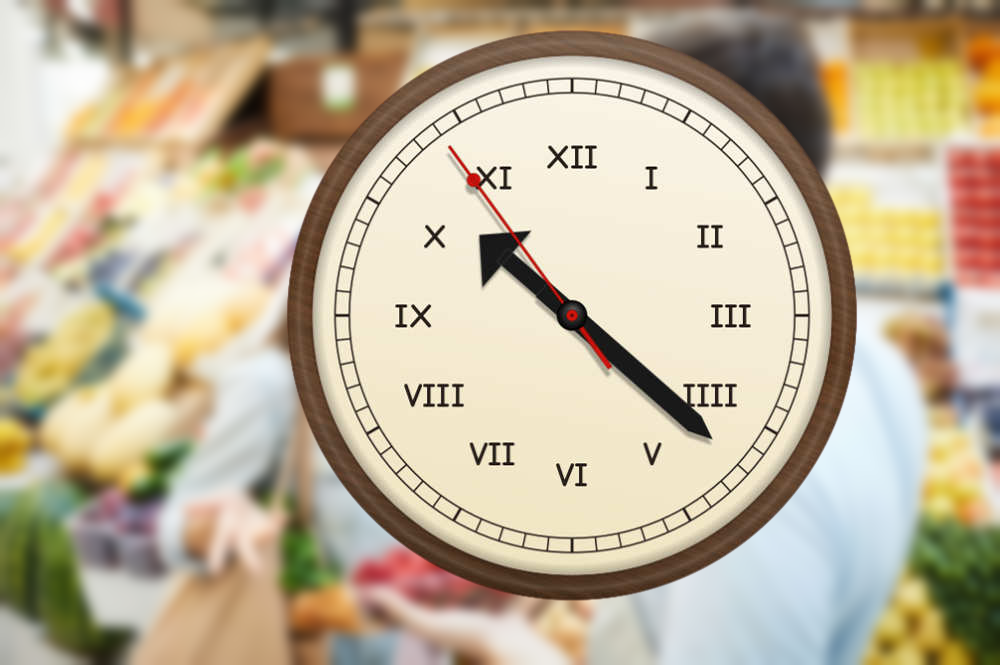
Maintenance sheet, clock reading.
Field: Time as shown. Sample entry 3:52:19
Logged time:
10:21:54
